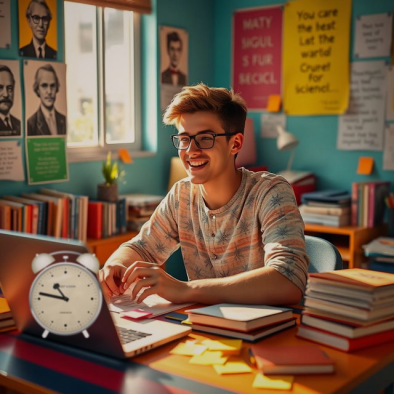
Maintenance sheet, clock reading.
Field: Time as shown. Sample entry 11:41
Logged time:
10:47
